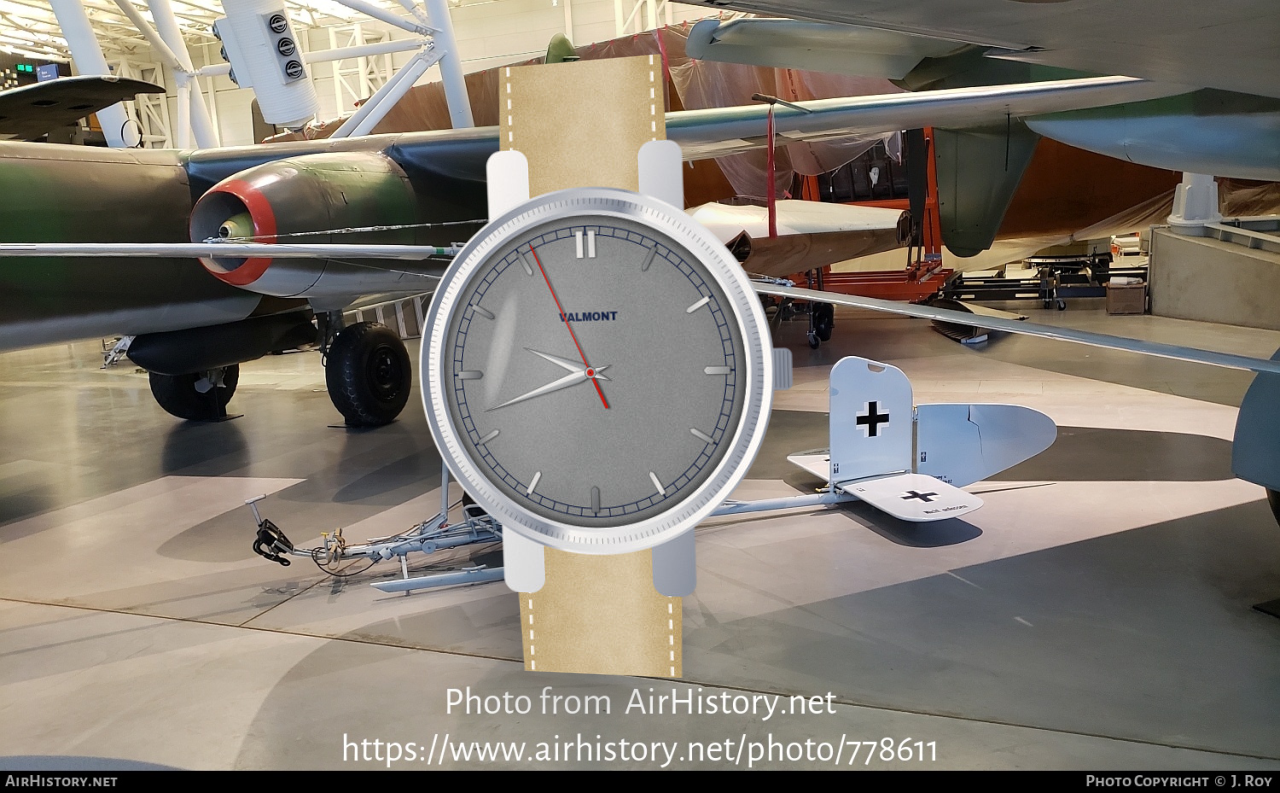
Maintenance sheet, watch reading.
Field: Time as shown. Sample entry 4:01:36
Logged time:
9:41:56
